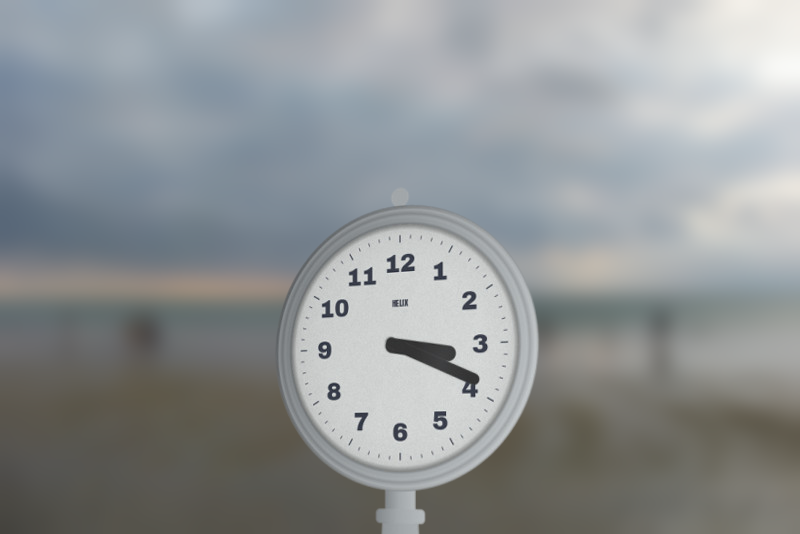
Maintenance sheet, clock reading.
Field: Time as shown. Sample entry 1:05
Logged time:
3:19
